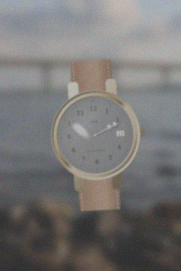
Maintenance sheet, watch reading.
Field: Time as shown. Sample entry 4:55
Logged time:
2:11
